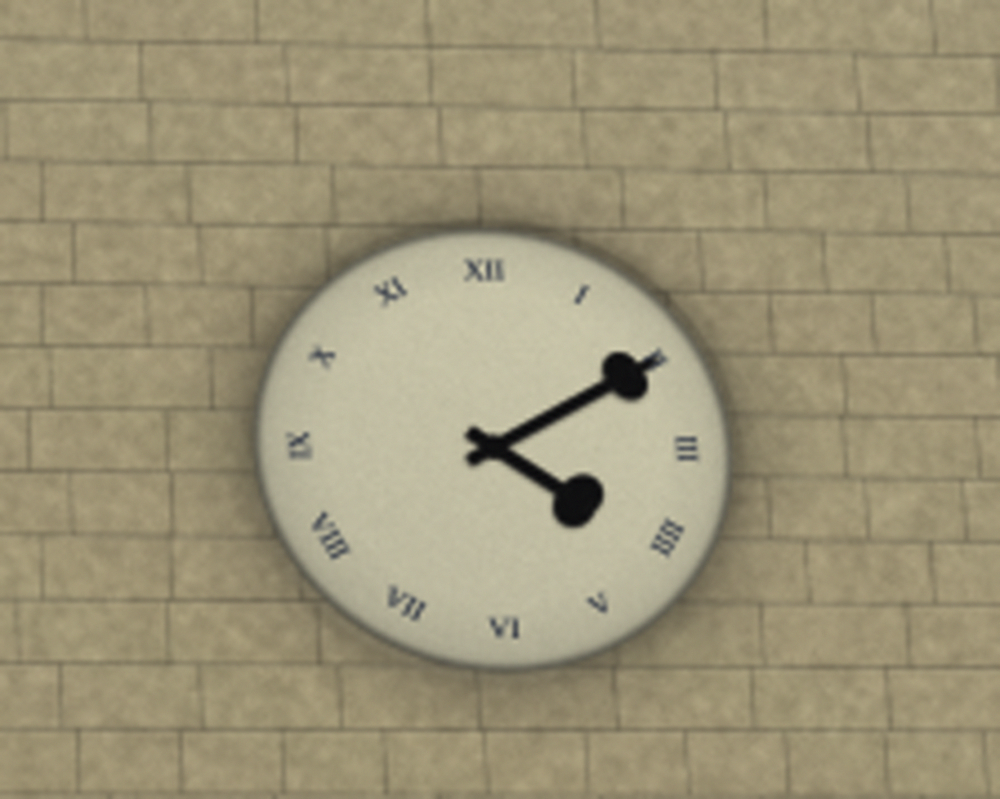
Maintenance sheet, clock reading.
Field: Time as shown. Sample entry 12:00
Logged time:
4:10
